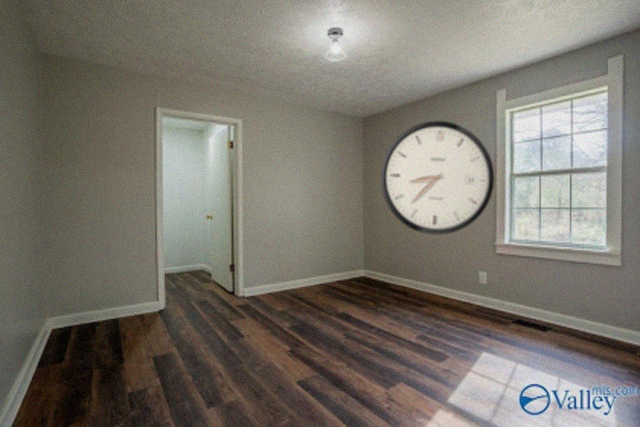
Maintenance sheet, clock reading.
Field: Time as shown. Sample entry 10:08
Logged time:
8:37
